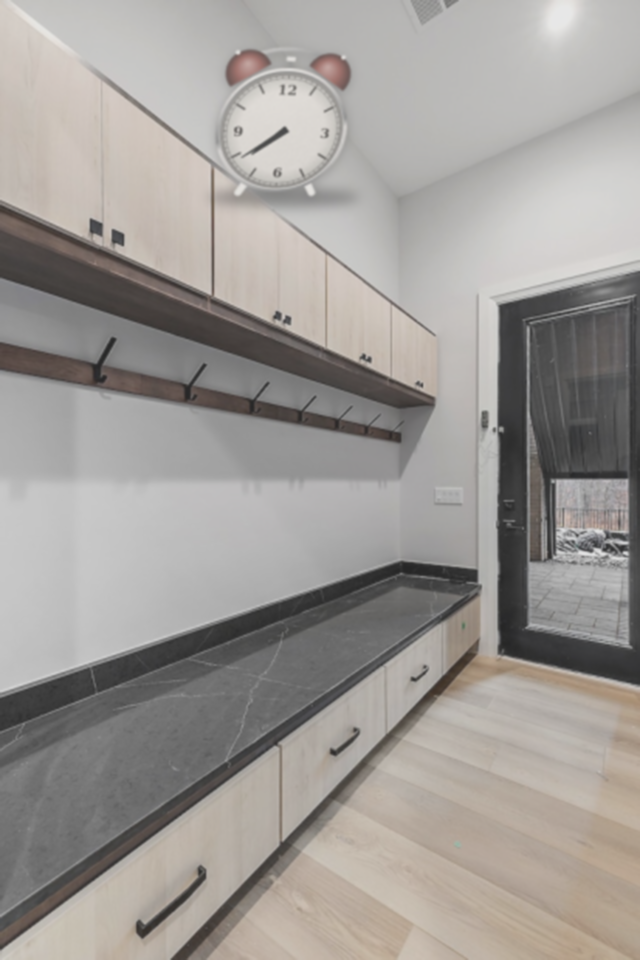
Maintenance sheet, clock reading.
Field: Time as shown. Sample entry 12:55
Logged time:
7:39
